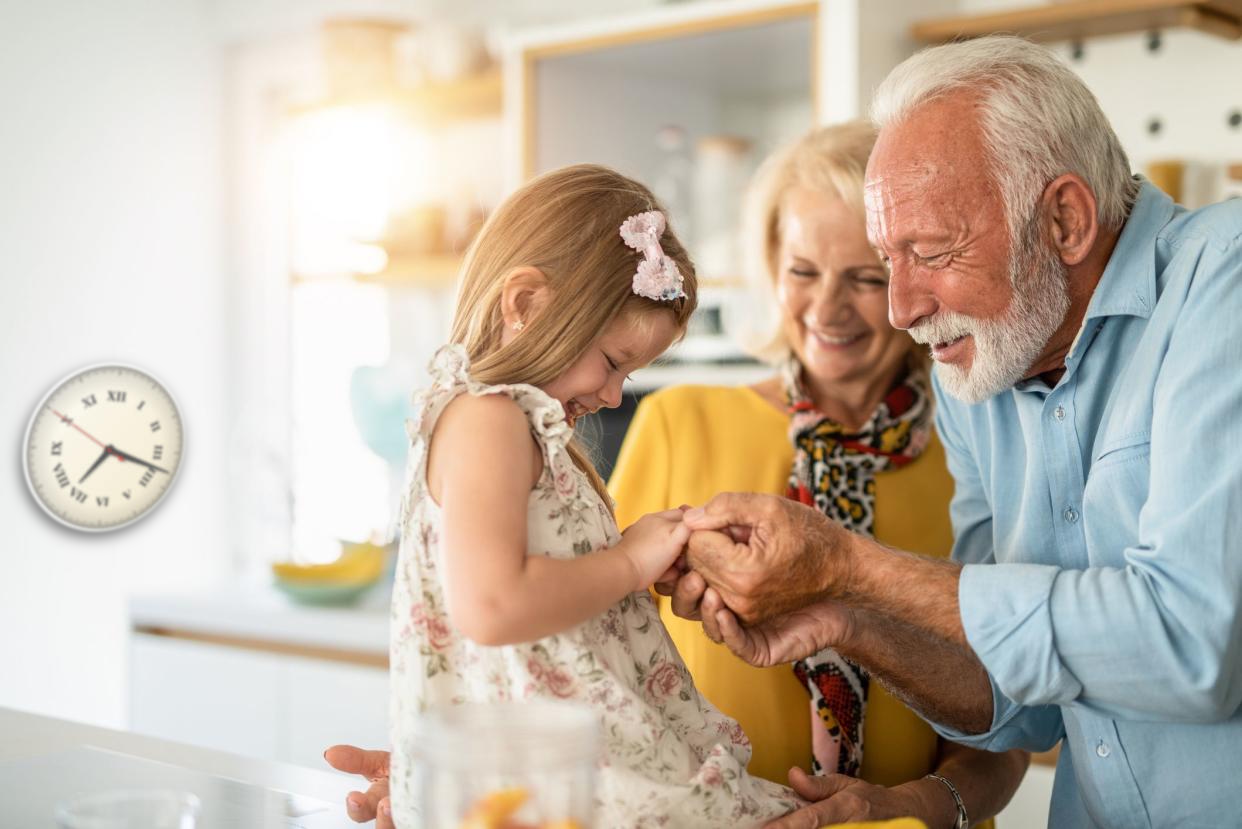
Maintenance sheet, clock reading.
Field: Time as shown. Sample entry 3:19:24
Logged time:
7:17:50
